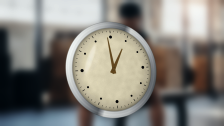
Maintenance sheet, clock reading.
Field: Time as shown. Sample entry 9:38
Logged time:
12:59
